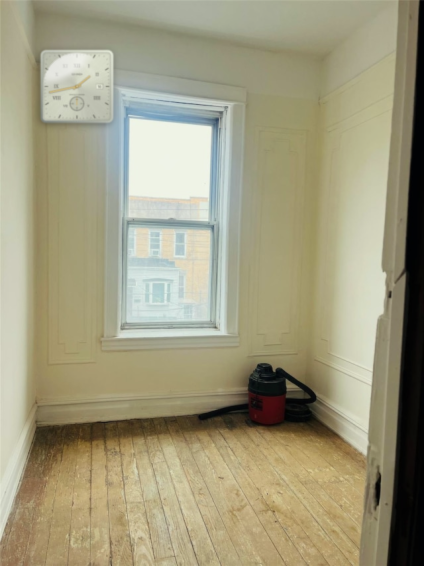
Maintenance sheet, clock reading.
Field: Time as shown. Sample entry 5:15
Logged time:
1:43
